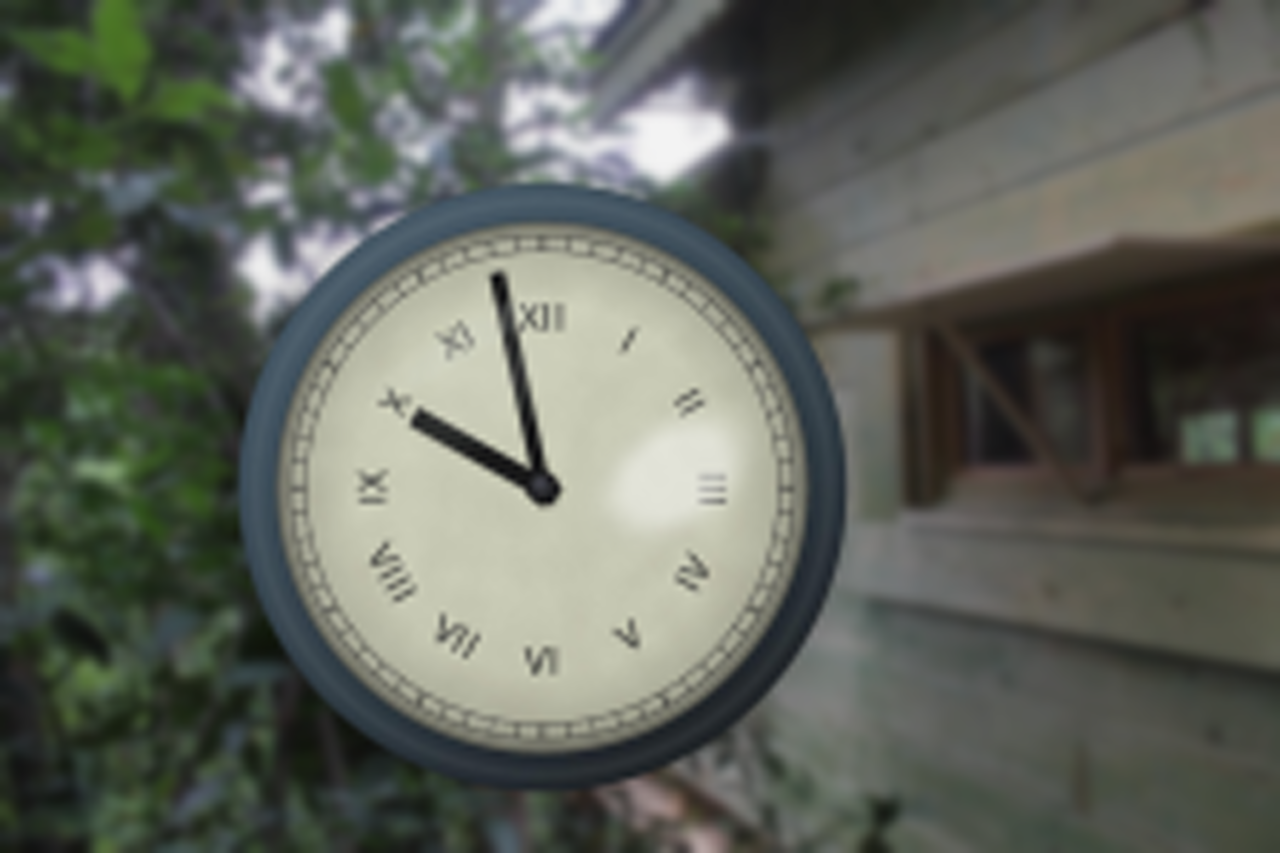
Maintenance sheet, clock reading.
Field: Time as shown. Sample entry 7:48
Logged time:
9:58
